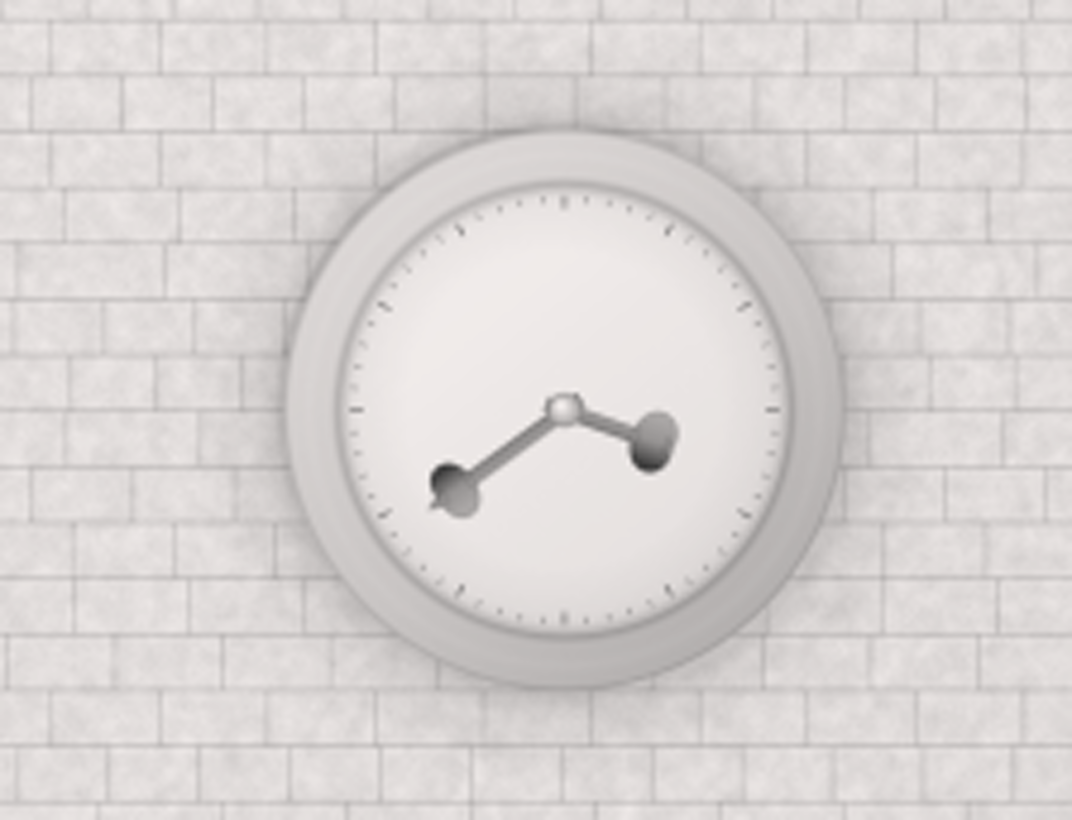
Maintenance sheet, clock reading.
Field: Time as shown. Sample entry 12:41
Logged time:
3:39
